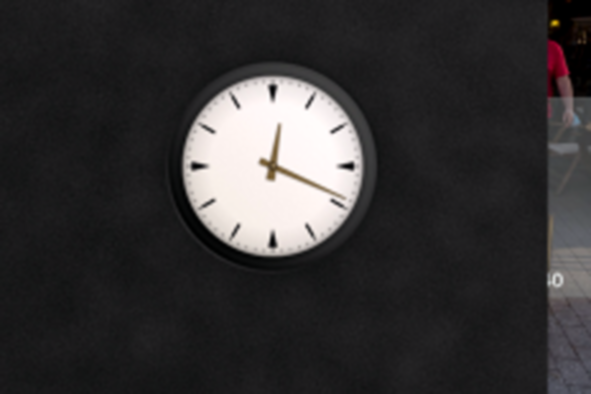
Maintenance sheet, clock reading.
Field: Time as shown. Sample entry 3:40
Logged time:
12:19
